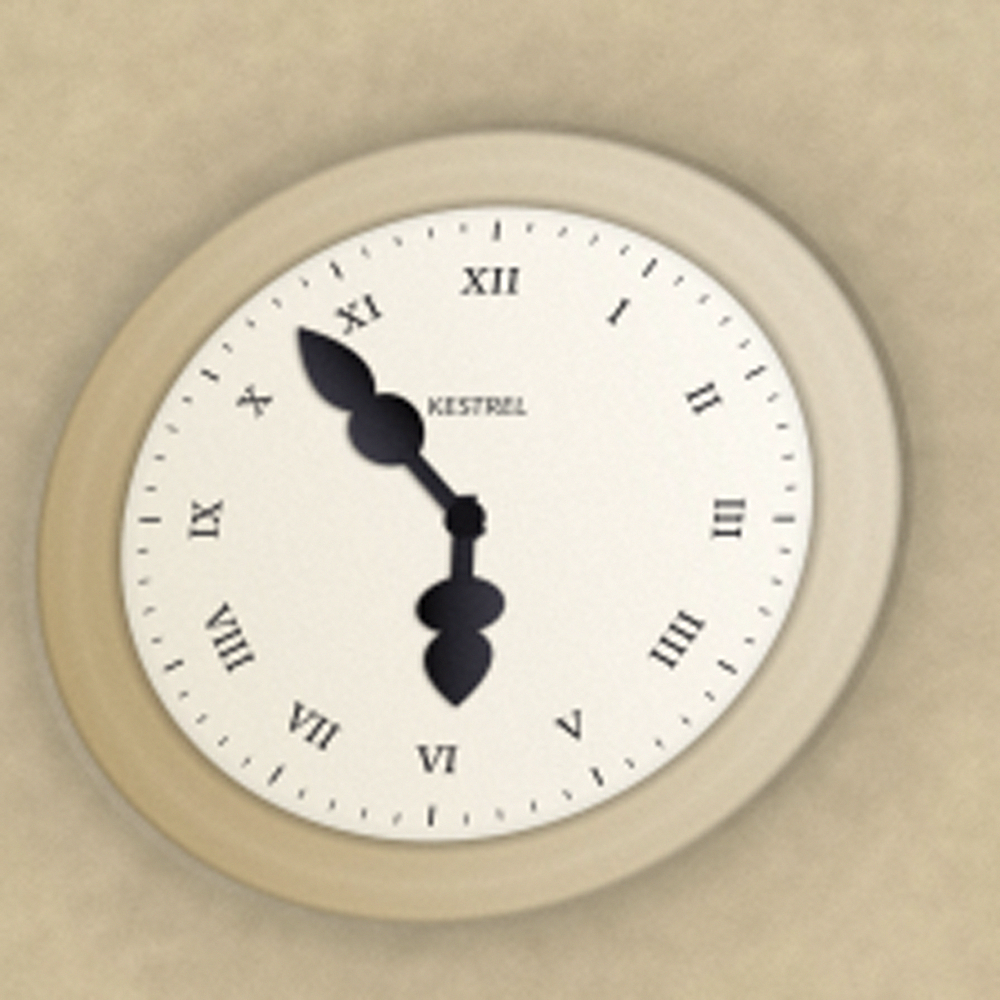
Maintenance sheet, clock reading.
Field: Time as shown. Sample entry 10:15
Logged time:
5:53
